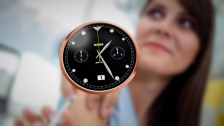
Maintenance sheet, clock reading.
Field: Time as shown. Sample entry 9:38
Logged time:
1:26
